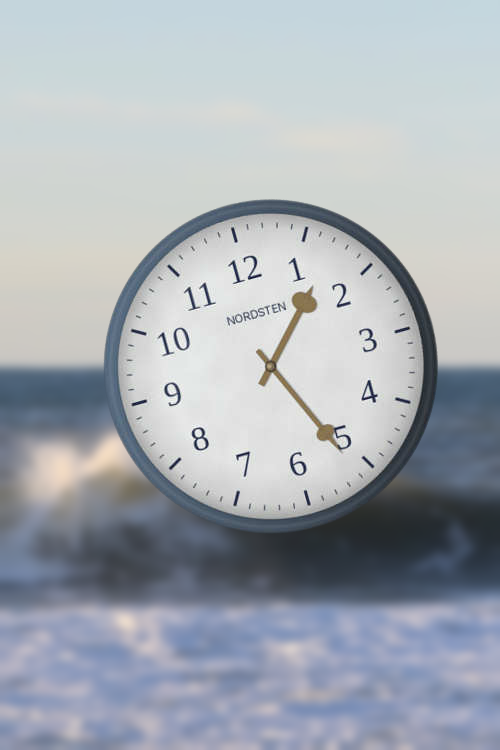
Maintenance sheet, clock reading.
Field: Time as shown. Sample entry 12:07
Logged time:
1:26
